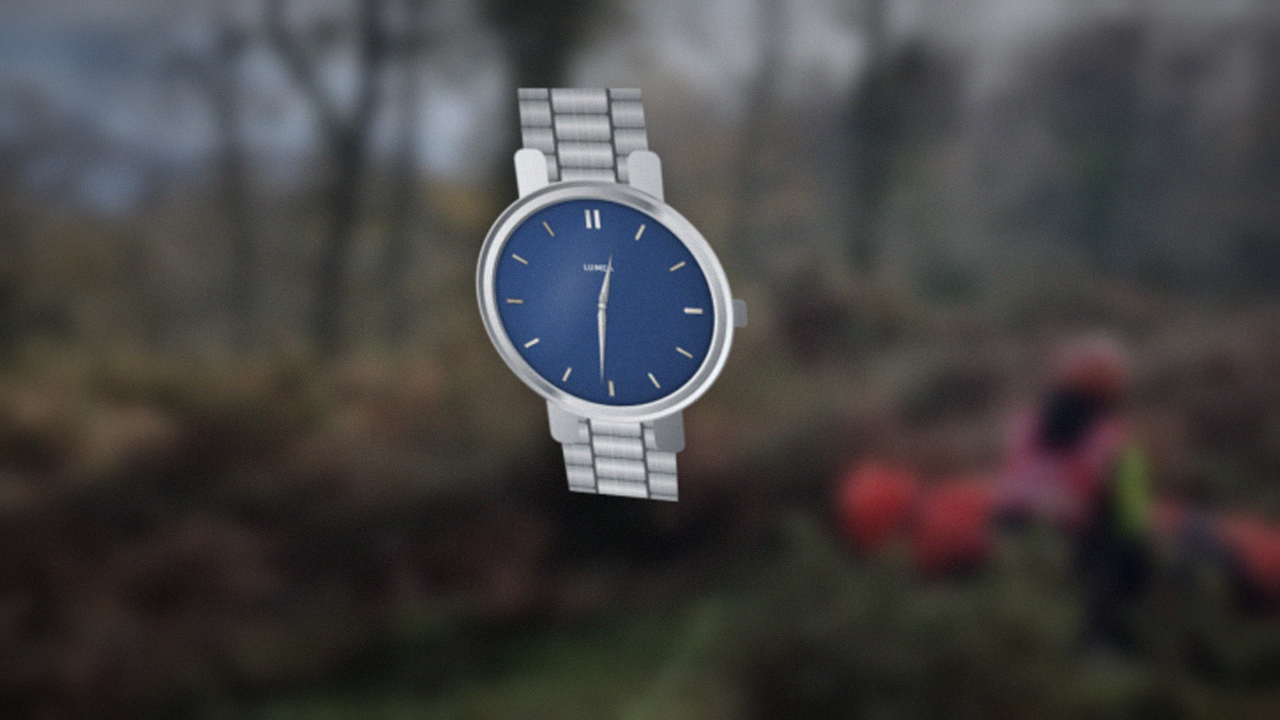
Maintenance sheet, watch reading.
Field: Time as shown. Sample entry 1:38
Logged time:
12:31
